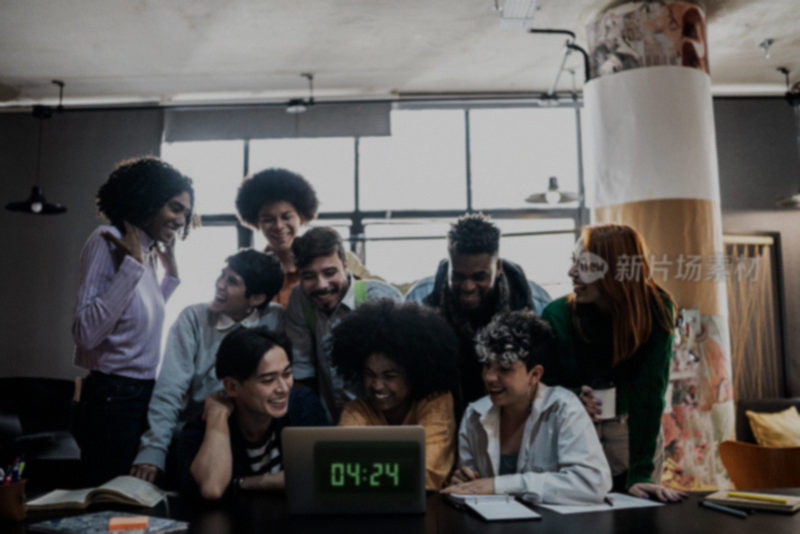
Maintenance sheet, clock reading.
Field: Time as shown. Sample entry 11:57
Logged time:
4:24
